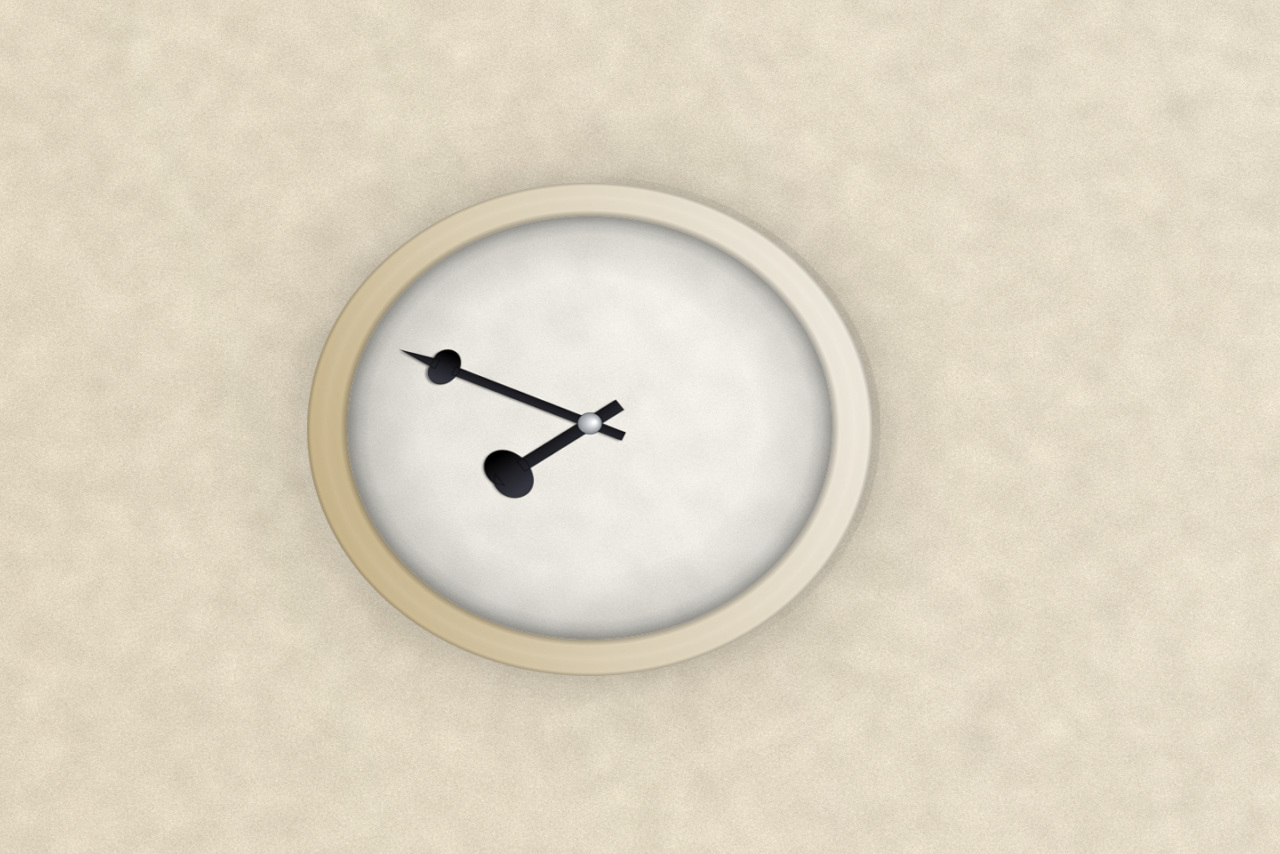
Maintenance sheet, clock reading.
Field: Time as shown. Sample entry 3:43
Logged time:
7:49
